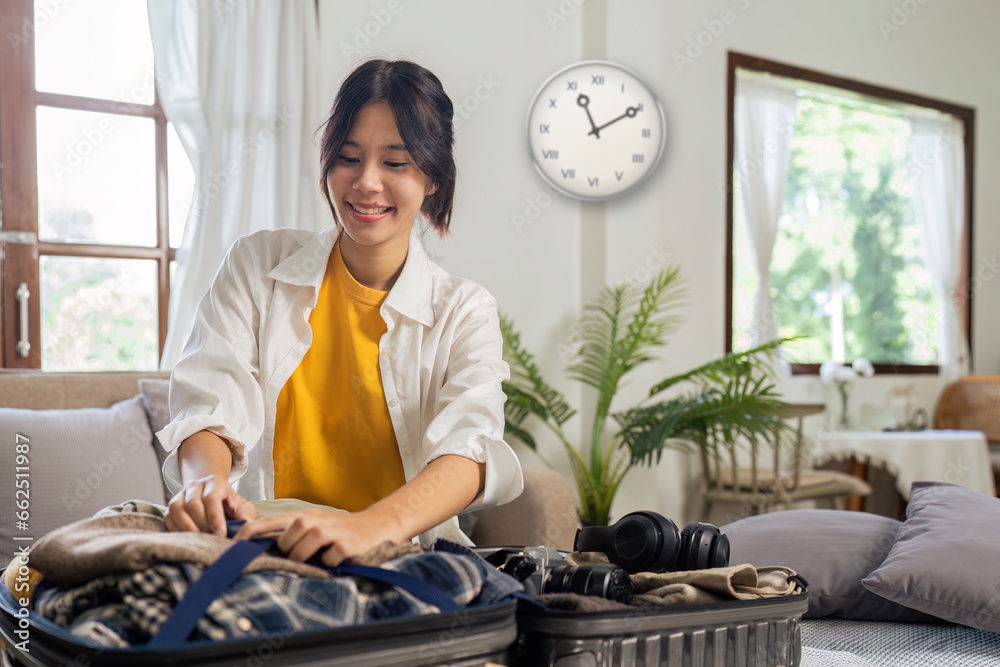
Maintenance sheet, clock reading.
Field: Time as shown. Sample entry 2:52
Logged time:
11:10
